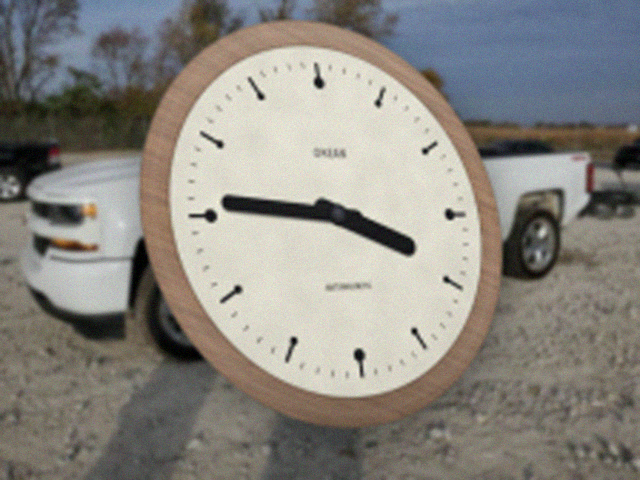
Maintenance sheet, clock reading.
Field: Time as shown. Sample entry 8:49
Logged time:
3:46
